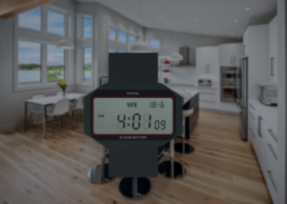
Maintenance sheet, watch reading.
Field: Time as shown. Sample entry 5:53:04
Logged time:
4:01:09
